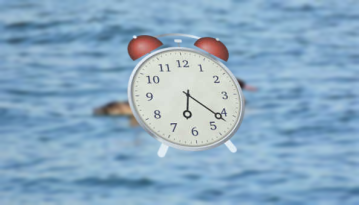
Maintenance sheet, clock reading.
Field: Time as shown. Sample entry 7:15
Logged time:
6:22
